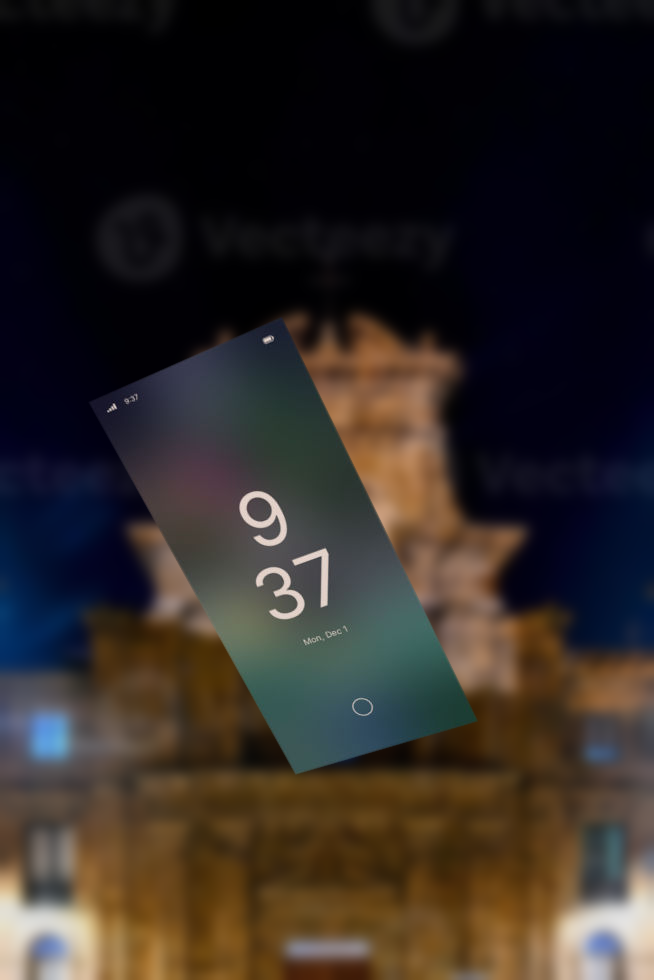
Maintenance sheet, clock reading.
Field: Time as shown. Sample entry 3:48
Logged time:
9:37
